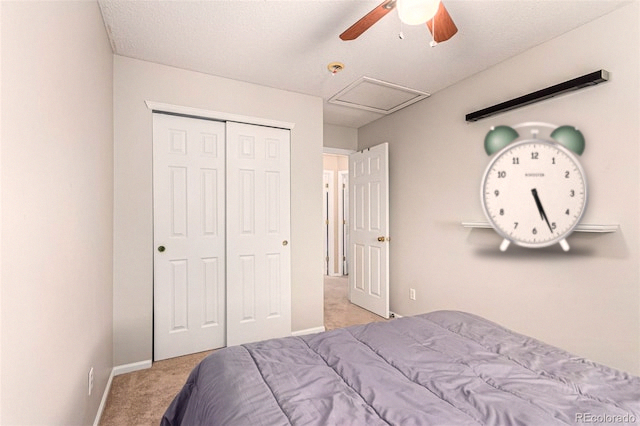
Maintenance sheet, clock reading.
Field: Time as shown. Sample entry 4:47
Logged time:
5:26
